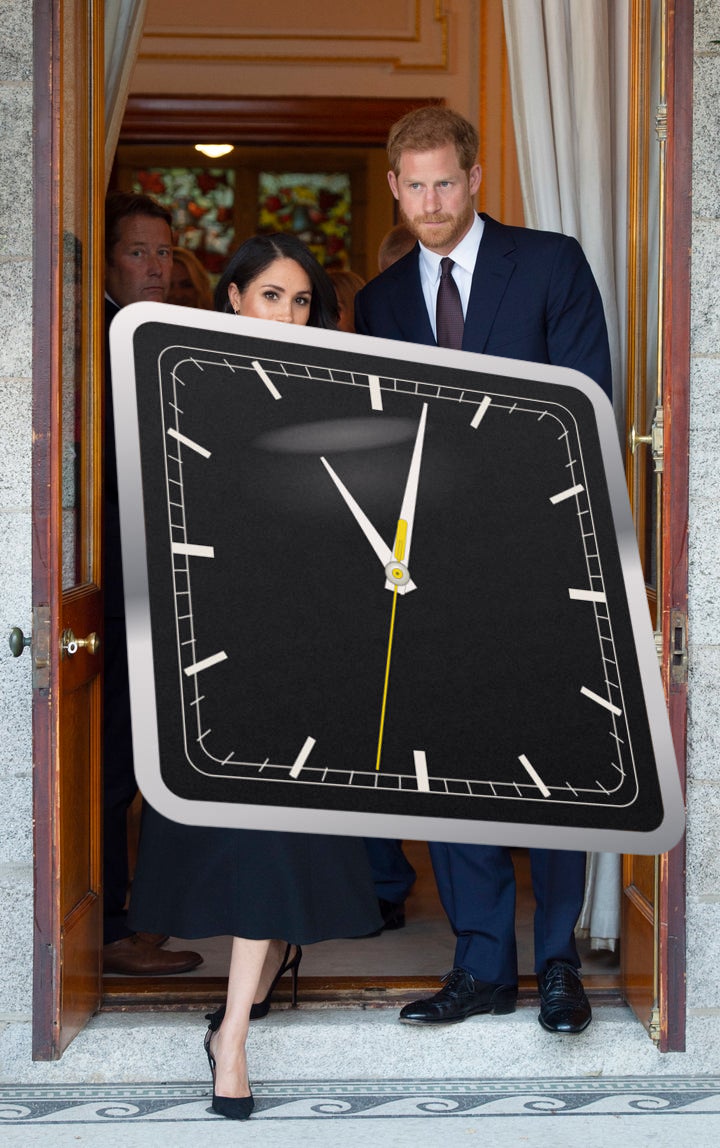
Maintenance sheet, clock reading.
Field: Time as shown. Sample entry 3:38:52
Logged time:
11:02:32
